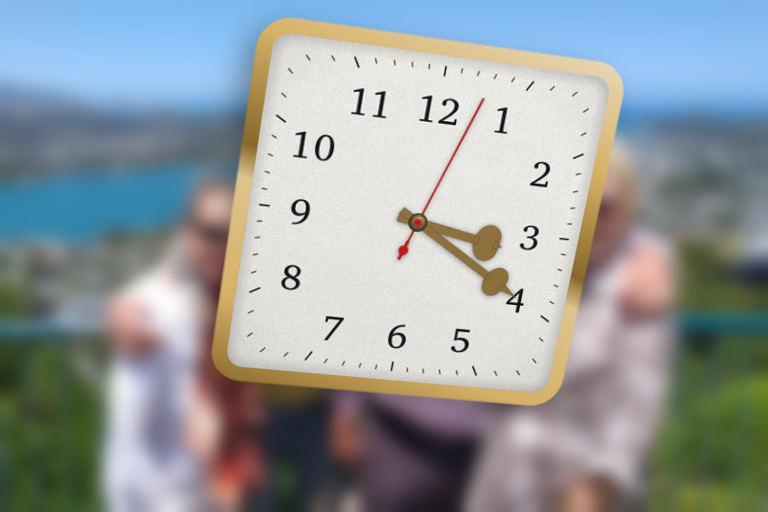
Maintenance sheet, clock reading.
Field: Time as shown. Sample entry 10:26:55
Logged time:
3:20:03
